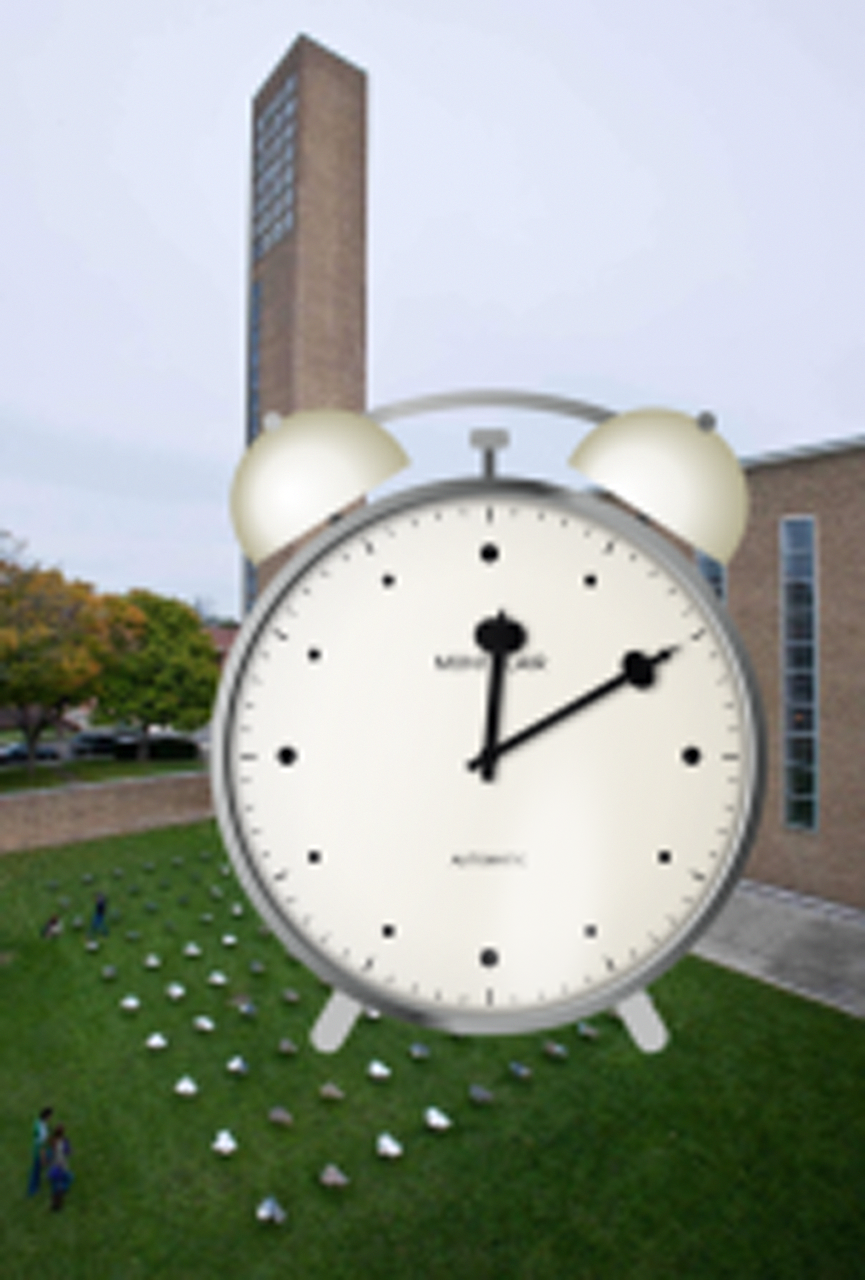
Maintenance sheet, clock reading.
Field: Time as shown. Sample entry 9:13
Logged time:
12:10
